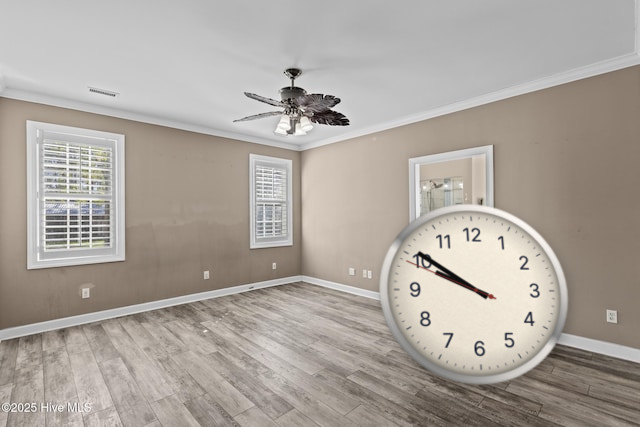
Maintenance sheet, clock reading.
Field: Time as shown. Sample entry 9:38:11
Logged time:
9:50:49
